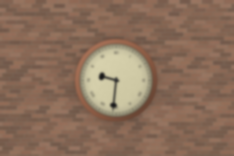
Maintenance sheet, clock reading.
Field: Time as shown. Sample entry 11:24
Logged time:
9:31
